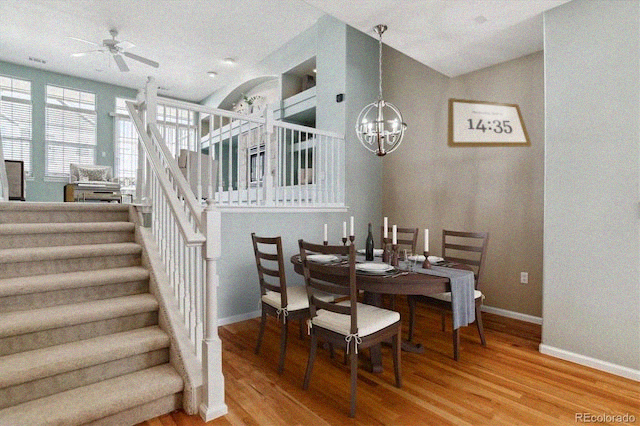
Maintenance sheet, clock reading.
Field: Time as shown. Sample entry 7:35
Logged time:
14:35
